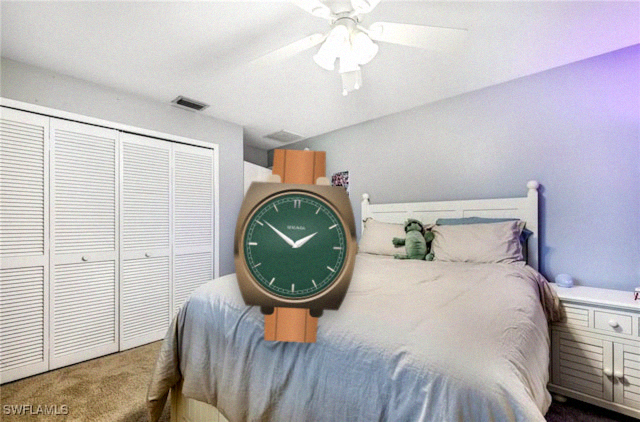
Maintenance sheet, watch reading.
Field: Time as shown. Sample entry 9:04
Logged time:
1:51
